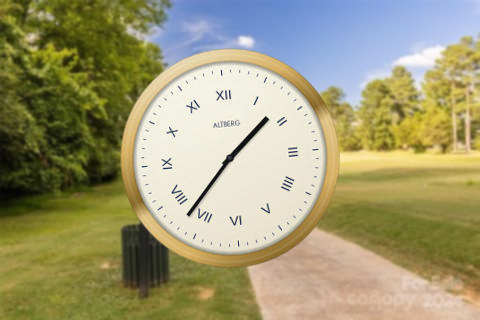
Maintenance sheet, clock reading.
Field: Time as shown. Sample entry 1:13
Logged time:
1:37
